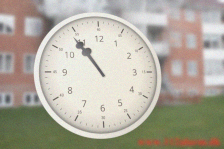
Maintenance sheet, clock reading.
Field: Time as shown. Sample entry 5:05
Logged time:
10:54
